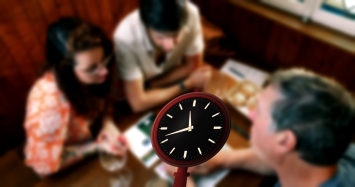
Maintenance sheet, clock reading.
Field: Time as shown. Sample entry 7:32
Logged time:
11:42
